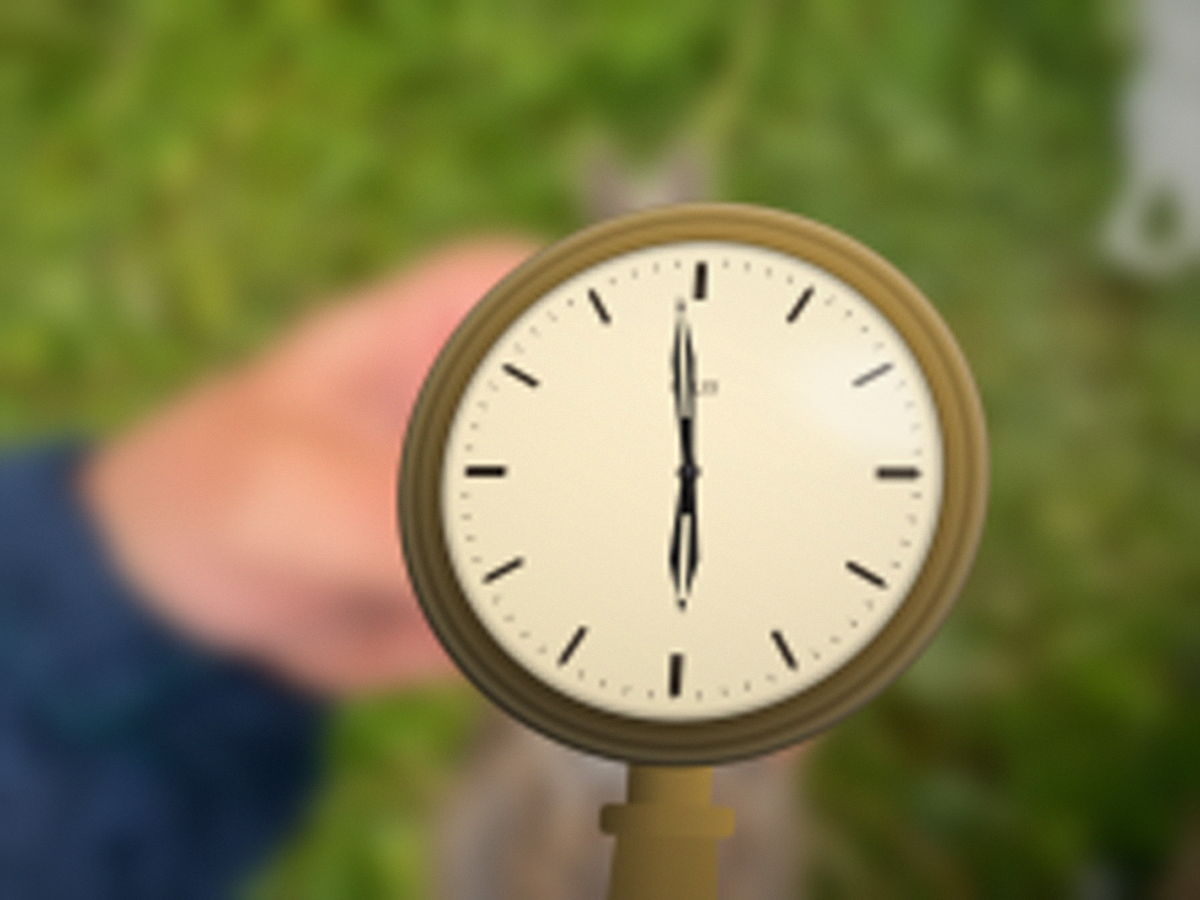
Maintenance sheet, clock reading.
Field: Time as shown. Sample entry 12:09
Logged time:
5:59
